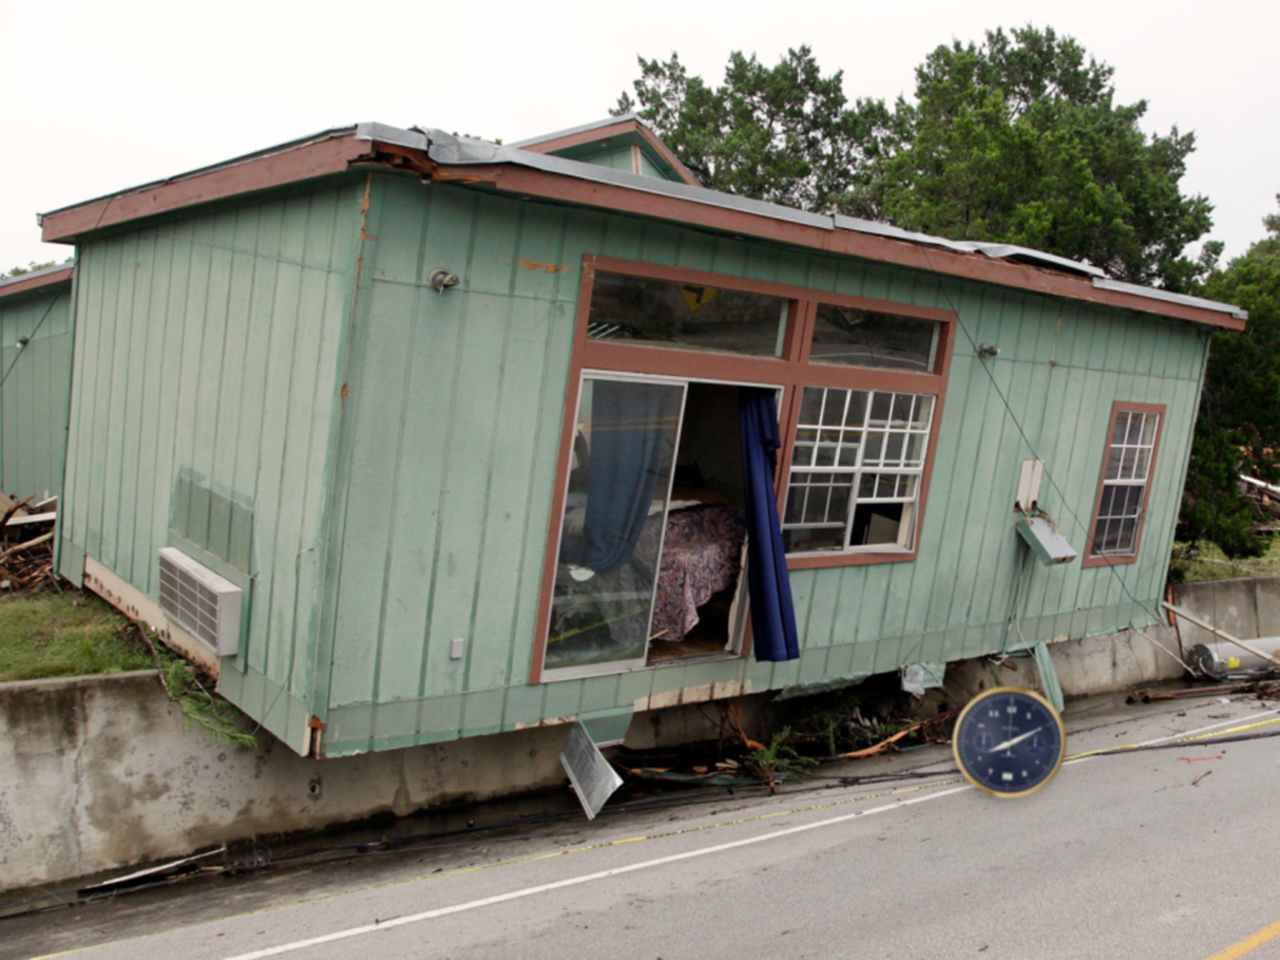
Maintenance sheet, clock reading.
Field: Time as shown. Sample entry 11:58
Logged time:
8:10
